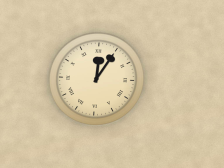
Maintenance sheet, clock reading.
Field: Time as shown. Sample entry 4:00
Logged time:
12:05
